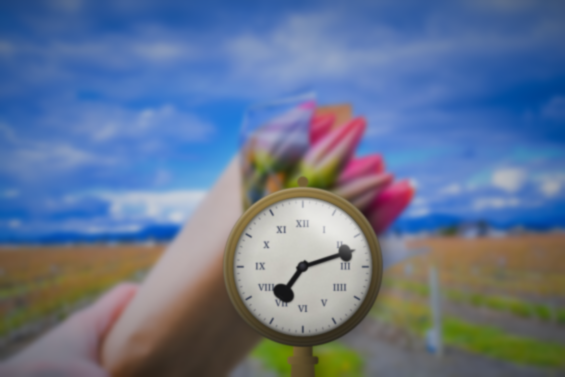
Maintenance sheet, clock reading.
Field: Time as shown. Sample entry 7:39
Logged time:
7:12
